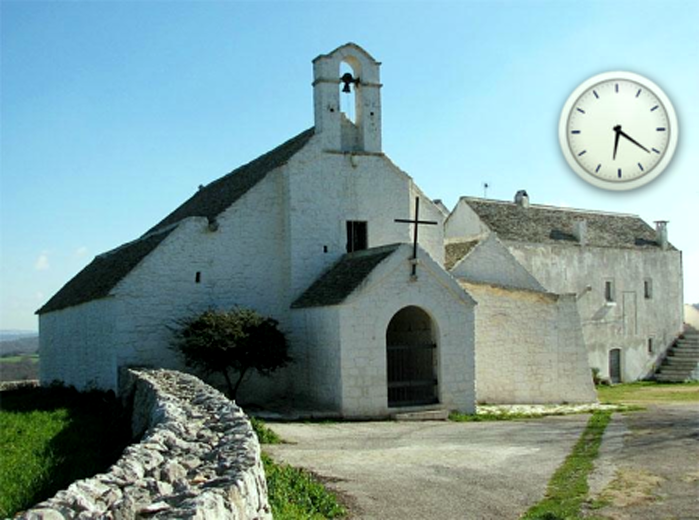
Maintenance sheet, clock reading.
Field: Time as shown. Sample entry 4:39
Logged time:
6:21
